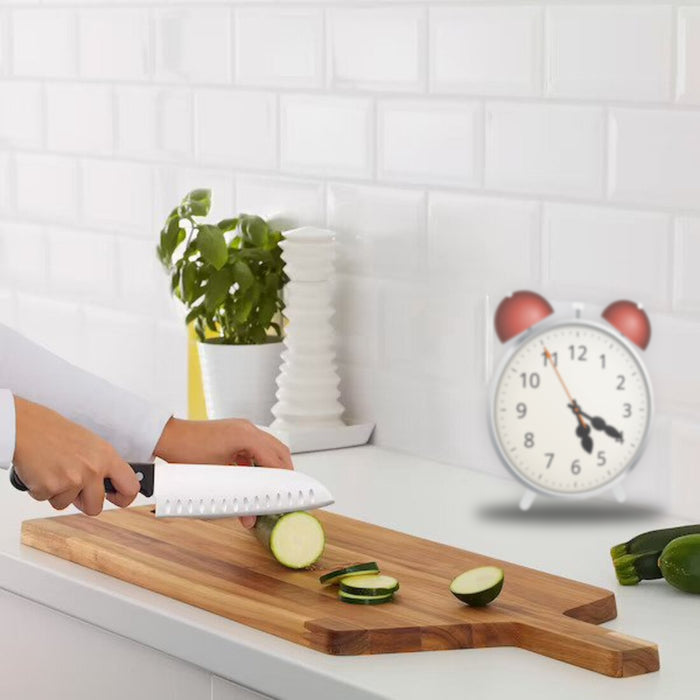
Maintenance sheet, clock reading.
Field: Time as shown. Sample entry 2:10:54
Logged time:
5:19:55
